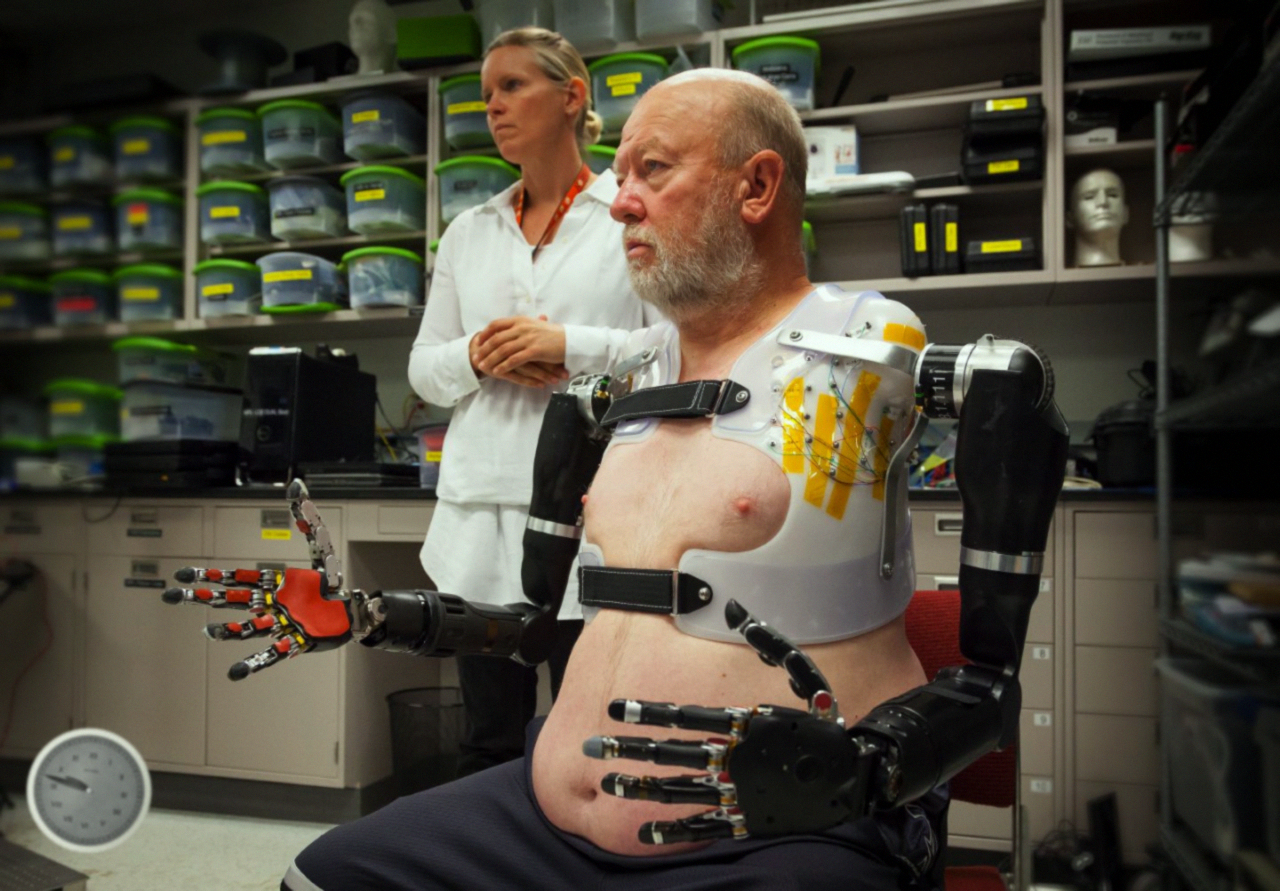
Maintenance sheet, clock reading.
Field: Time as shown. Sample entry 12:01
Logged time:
9:47
